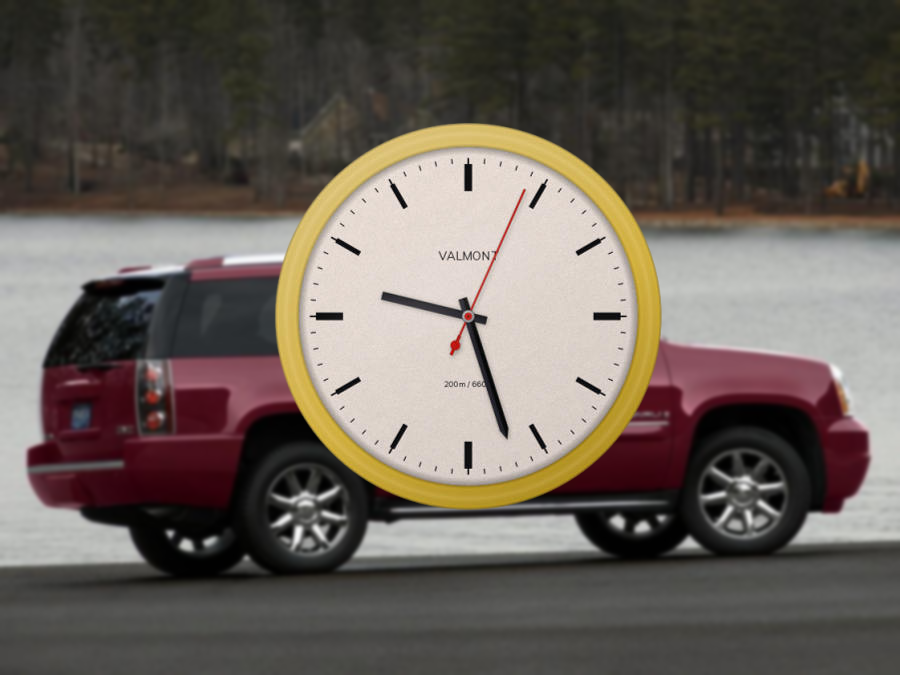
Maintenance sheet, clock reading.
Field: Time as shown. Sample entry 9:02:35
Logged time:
9:27:04
